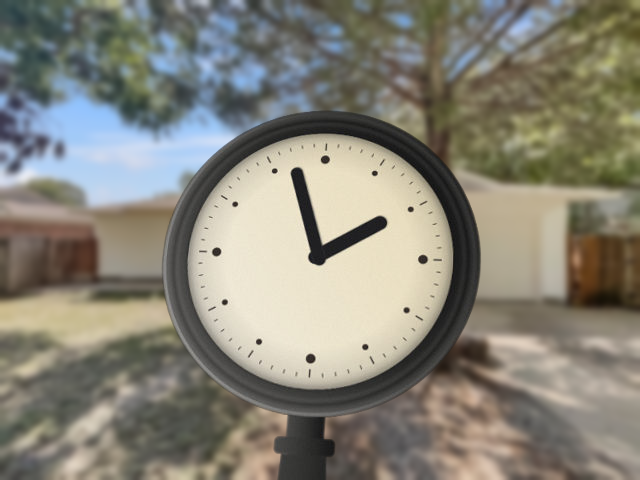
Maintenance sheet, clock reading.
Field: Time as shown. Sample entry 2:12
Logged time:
1:57
